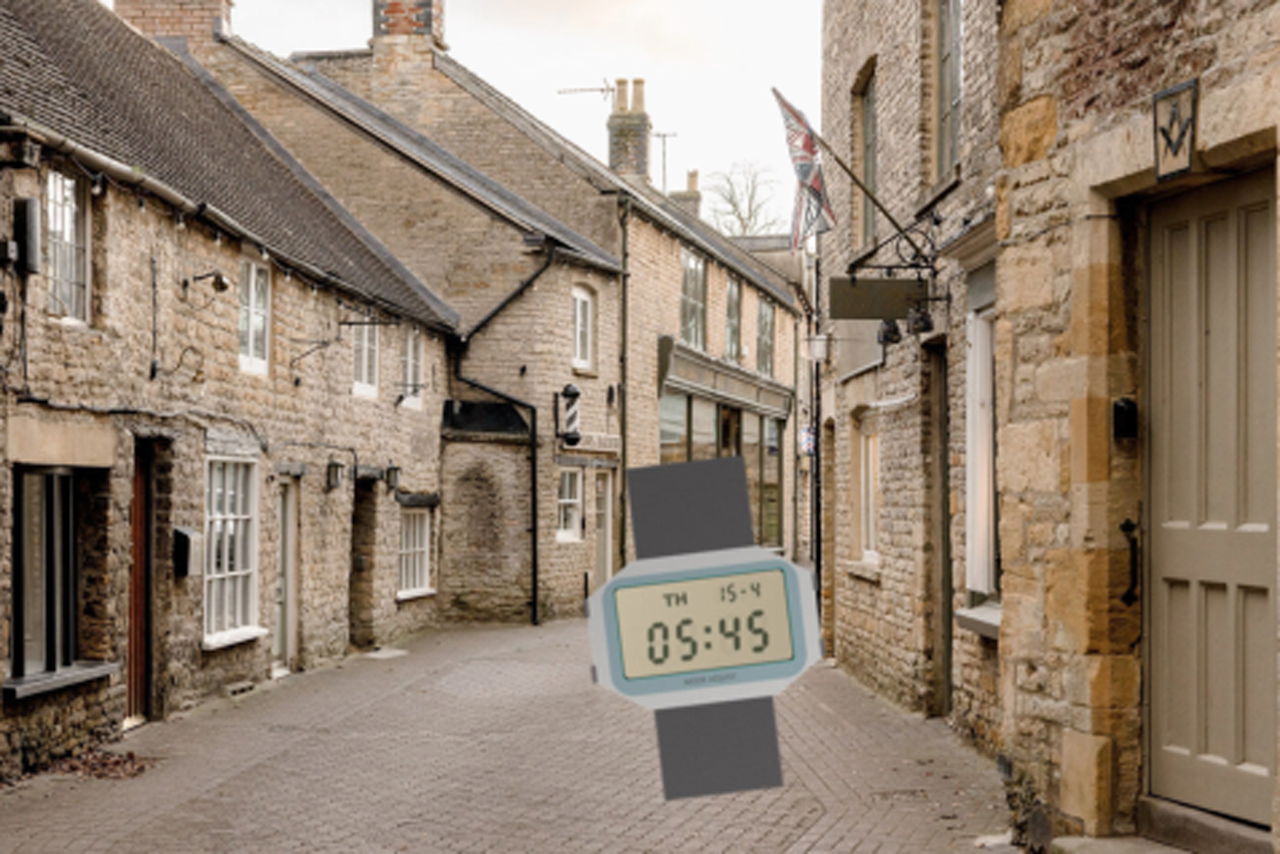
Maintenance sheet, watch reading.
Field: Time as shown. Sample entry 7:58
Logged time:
5:45
